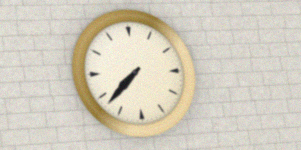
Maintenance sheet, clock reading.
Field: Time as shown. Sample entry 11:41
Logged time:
7:38
